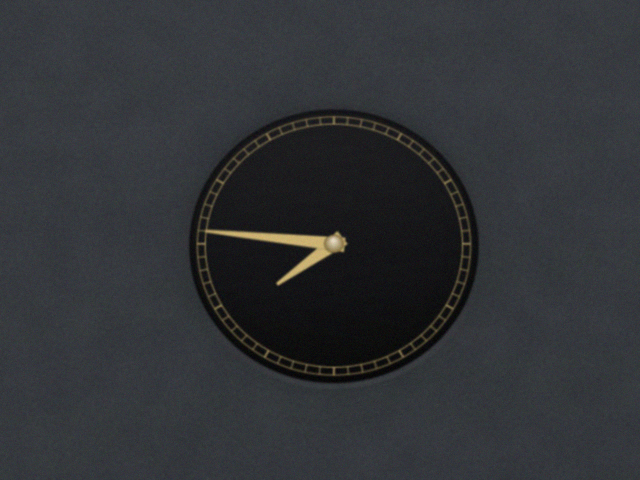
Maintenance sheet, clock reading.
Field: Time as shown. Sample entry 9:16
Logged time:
7:46
